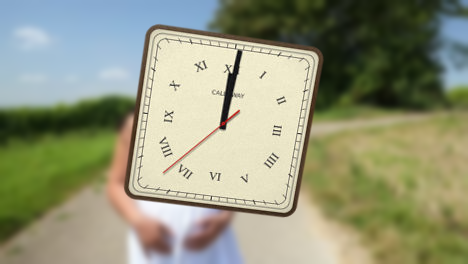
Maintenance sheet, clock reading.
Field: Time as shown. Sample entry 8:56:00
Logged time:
12:00:37
